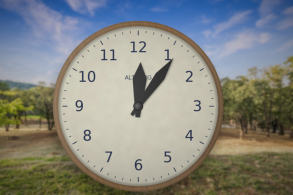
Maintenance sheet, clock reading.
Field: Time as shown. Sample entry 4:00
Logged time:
12:06
